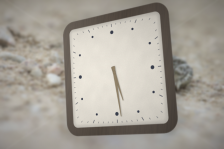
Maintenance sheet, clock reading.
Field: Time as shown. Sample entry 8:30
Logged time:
5:29
